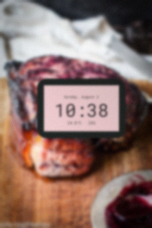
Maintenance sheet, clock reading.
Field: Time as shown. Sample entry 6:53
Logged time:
10:38
